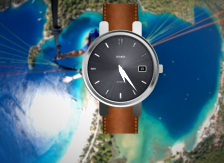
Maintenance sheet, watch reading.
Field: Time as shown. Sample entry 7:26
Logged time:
5:24
